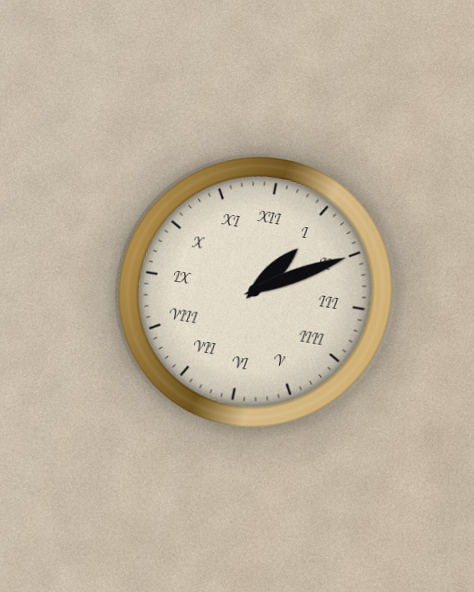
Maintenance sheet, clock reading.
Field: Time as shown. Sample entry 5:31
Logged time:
1:10
